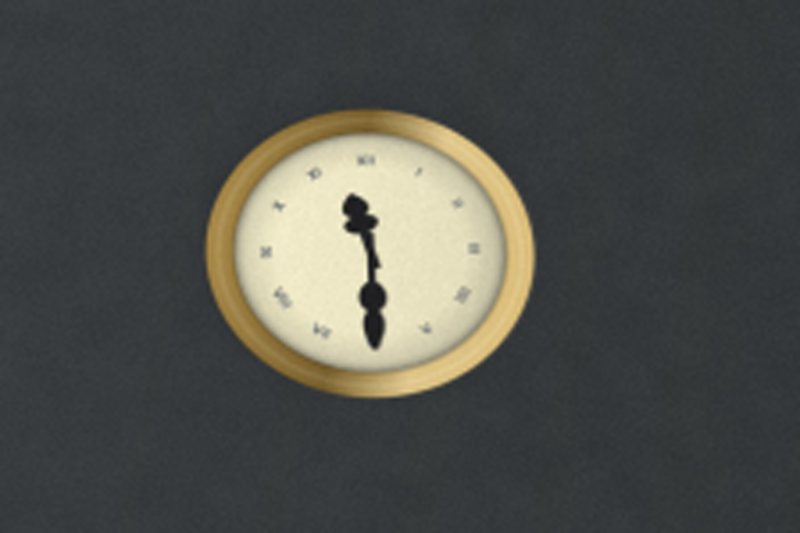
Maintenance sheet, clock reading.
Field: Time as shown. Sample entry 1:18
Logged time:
11:30
